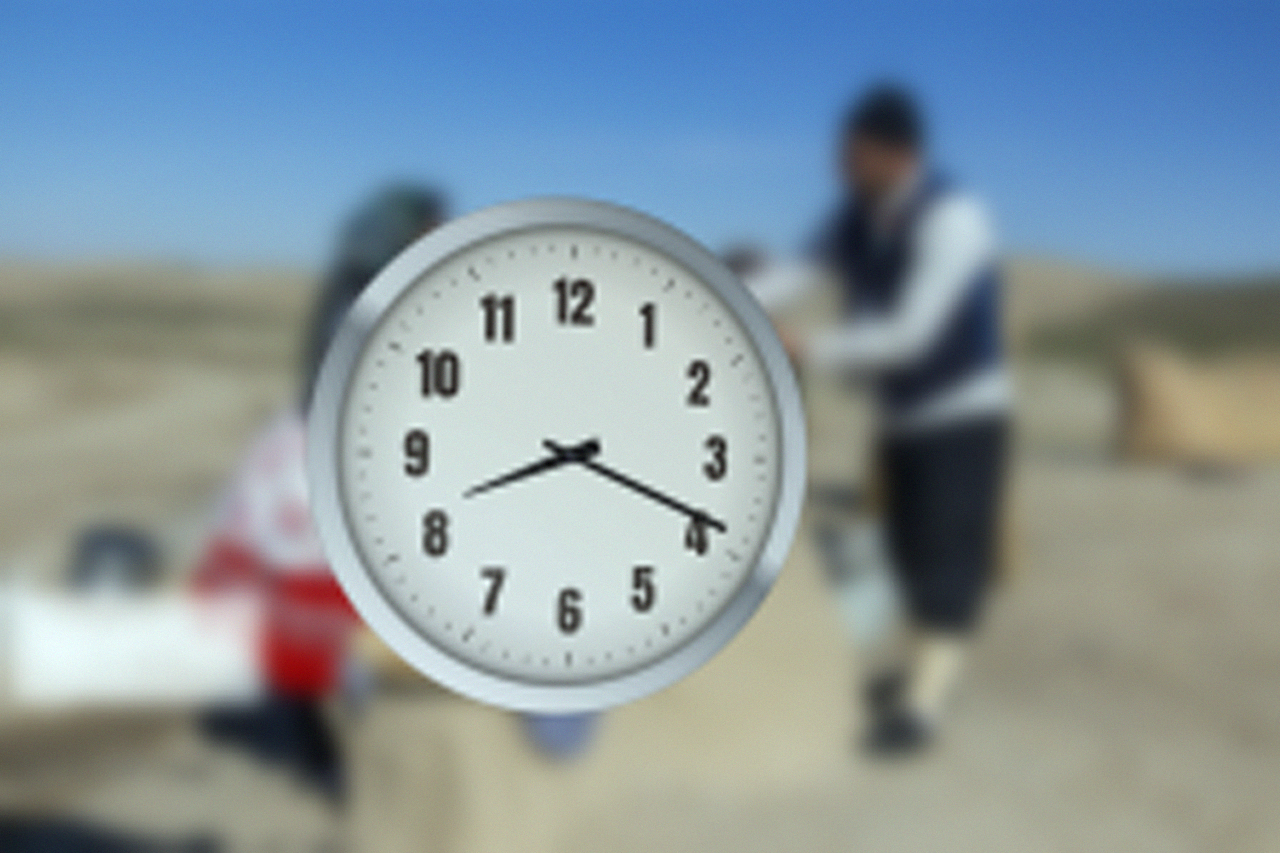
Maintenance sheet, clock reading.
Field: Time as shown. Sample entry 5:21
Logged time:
8:19
